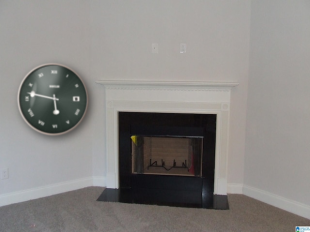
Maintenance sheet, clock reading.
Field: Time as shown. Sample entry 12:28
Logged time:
5:47
